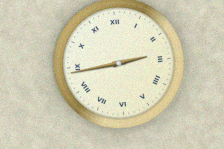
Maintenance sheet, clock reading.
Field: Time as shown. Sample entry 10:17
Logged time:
2:44
